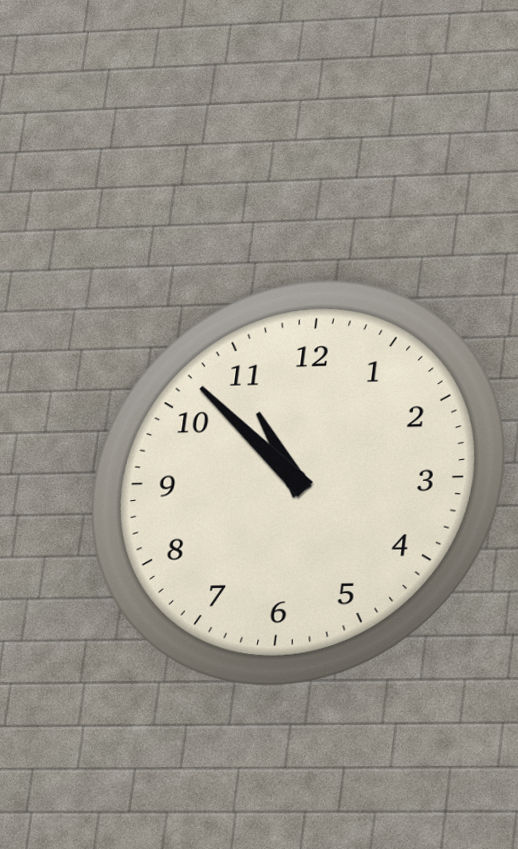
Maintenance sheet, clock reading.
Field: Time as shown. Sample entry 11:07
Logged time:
10:52
